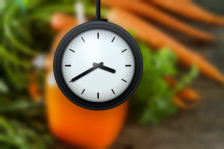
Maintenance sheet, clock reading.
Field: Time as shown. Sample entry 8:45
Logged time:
3:40
